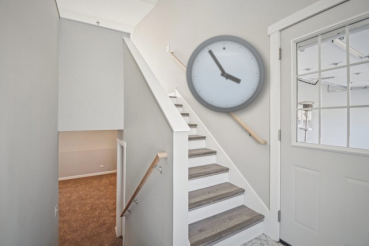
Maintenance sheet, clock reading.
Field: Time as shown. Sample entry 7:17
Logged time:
3:55
